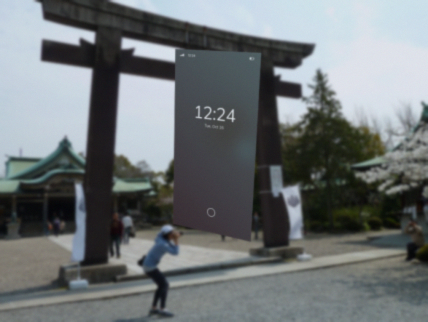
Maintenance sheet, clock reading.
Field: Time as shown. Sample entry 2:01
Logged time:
12:24
